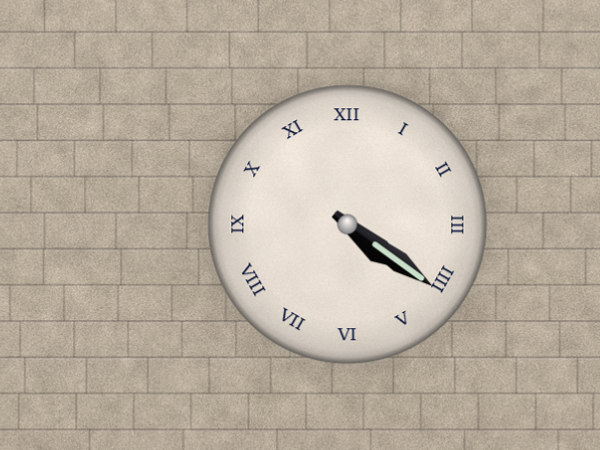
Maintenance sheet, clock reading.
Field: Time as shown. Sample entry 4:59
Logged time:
4:21
